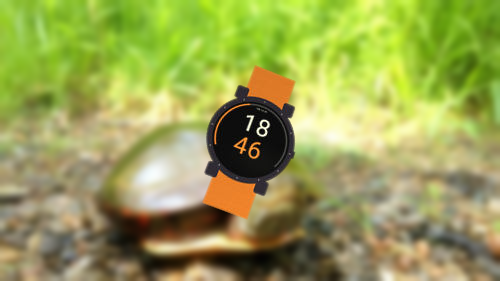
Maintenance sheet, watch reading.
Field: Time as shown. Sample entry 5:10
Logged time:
18:46
